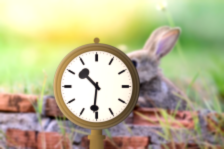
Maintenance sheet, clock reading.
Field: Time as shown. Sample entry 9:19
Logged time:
10:31
